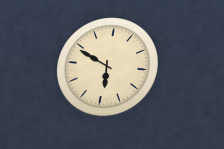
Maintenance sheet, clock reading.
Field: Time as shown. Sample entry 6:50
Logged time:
5:49
